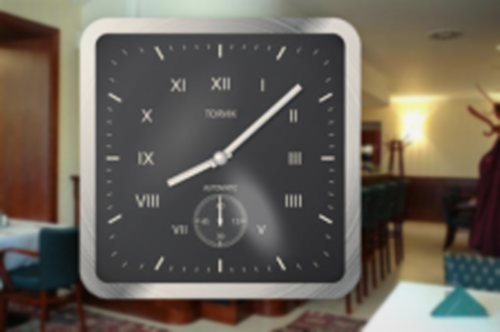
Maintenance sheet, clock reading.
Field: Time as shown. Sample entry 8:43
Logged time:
8:08
